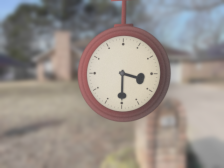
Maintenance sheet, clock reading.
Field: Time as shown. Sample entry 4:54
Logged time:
3:30
